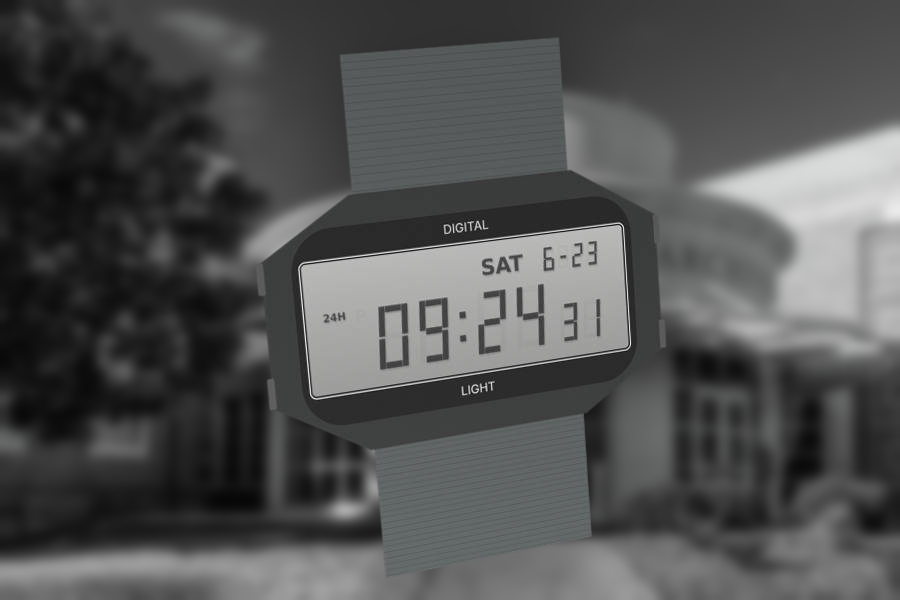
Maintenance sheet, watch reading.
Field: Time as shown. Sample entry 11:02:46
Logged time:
9:24:31
